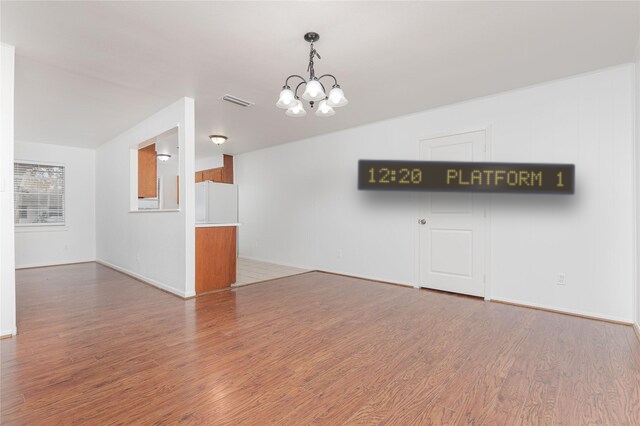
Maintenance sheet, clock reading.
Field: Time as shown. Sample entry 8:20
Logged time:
12:20
